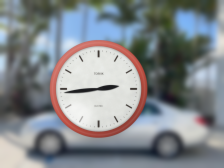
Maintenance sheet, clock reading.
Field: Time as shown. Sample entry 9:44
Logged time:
2:44
